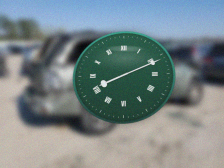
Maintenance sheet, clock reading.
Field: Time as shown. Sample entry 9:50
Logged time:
8:11
